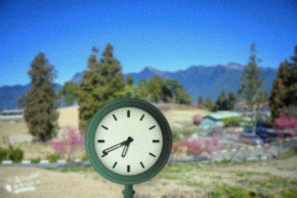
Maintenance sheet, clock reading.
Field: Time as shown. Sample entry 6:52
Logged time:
6:41
